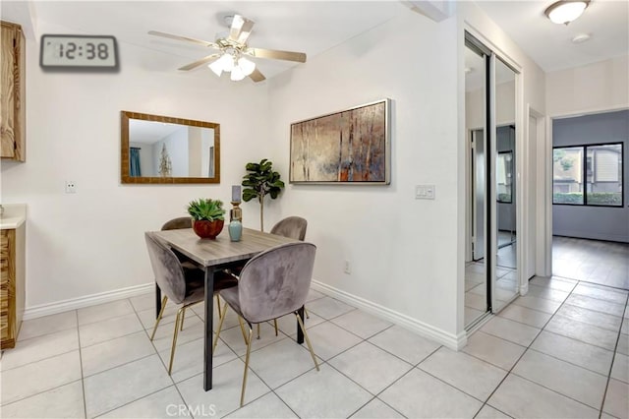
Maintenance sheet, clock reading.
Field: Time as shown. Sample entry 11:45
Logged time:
12:38
